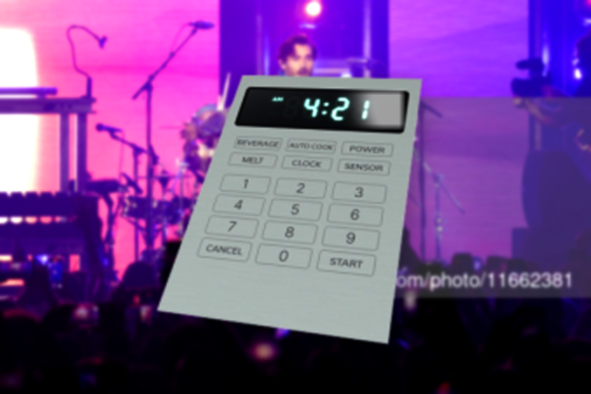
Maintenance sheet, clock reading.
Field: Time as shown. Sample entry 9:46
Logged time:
4:21
